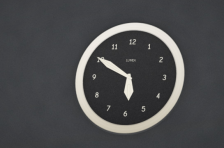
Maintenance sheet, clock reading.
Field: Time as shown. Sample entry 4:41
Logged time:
5:50
